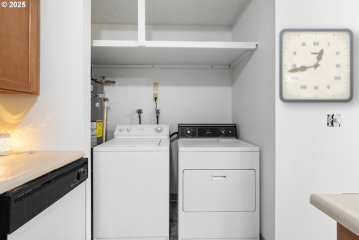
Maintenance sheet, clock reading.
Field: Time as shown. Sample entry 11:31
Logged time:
12:43
